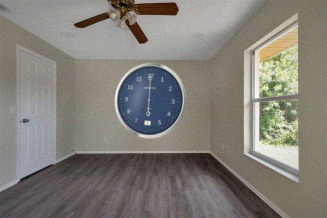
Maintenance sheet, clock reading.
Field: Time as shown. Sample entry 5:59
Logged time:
6:00
